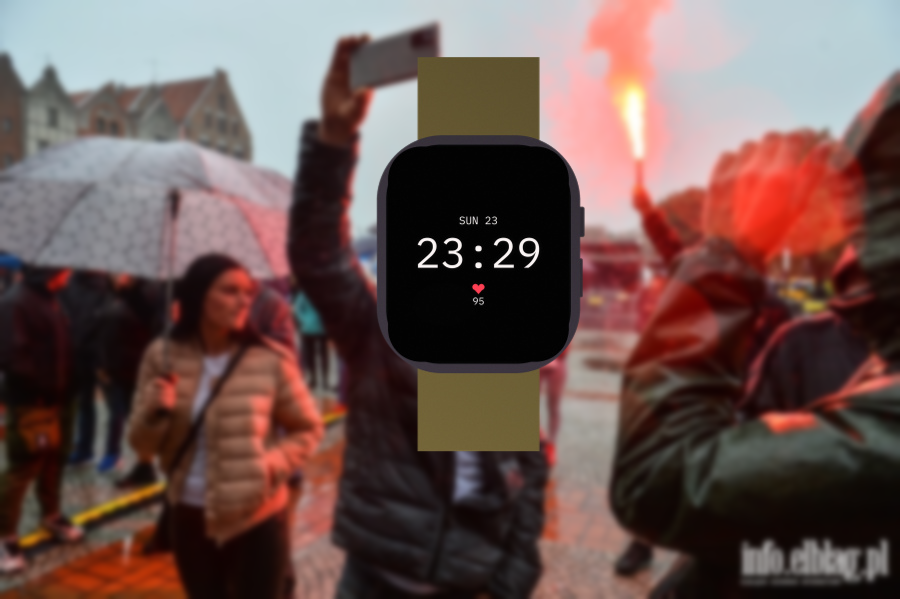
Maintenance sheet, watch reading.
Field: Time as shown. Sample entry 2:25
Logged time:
23:29
